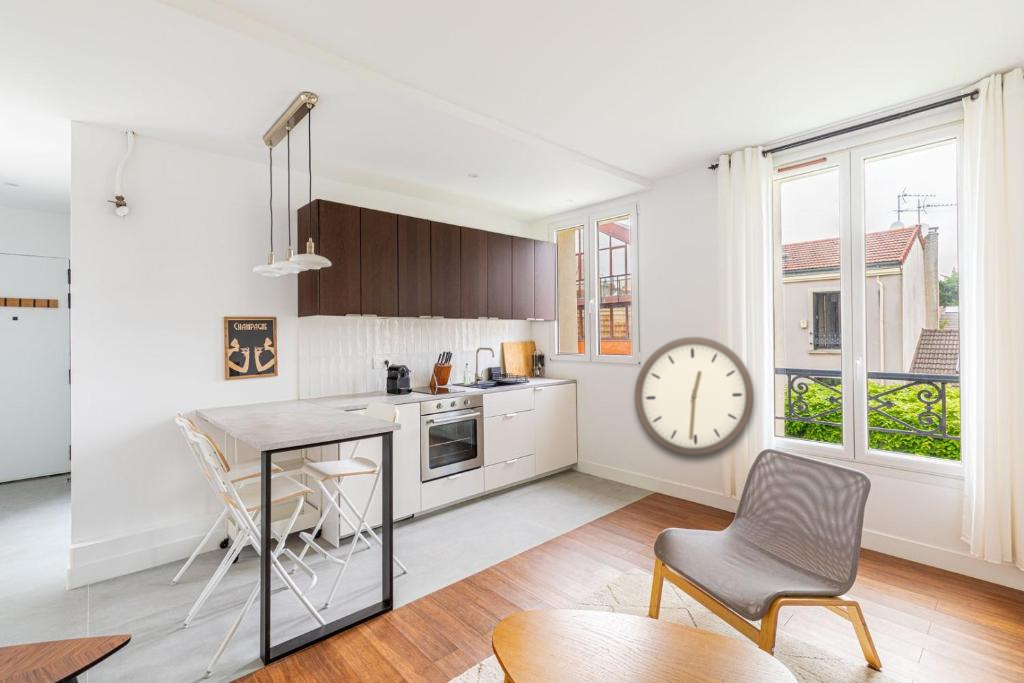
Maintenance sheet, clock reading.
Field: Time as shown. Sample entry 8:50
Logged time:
12:31
